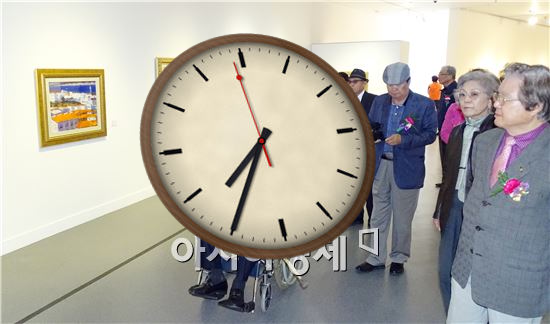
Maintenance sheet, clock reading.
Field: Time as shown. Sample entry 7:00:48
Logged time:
7:34:59
